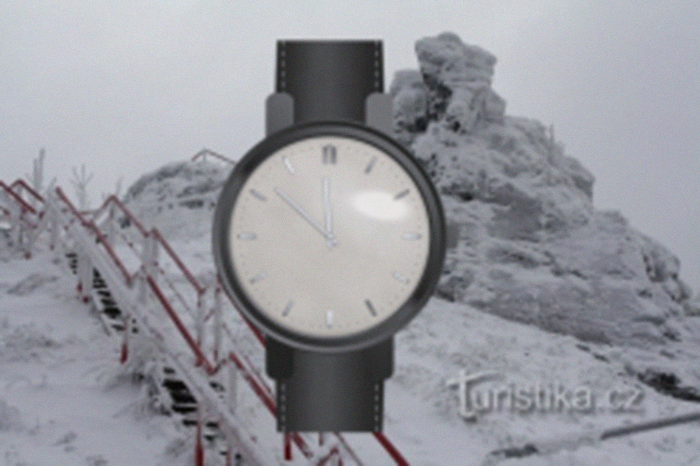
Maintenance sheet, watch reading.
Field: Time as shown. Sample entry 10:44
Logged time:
11:52
